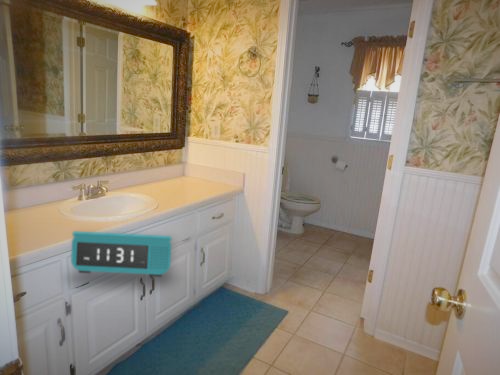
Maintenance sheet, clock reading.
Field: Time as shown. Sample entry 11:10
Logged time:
11:31
